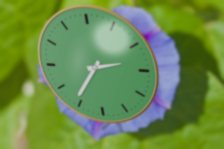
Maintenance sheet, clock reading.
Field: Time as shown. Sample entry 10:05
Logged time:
2:36
